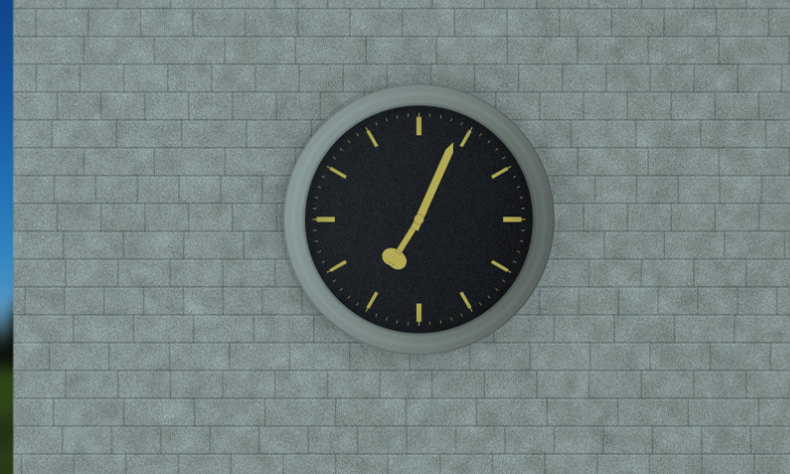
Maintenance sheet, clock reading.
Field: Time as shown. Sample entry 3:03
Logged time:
7:04
